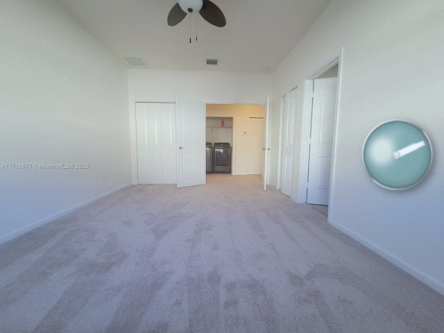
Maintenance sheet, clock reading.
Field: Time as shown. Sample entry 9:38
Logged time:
2:11
